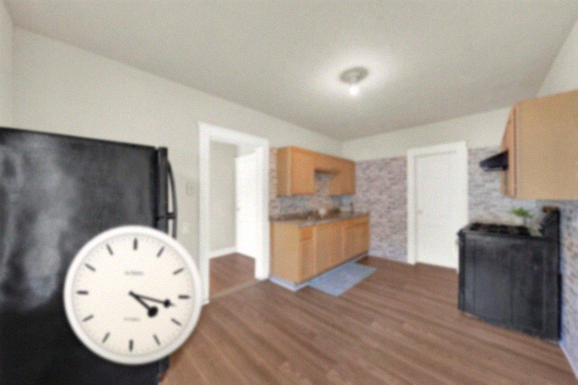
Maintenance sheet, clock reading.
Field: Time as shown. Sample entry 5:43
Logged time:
4:17
